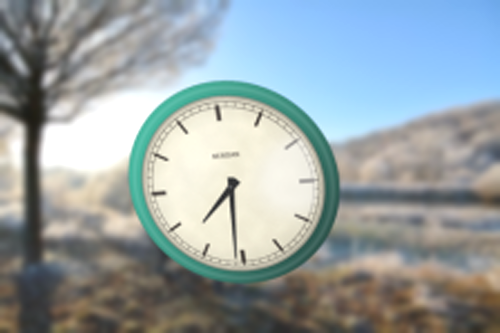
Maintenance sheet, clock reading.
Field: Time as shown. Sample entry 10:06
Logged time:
7:31
